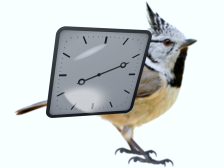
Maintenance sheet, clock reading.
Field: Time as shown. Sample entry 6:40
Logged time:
8:11
